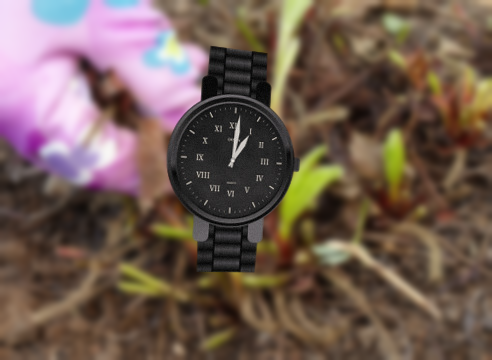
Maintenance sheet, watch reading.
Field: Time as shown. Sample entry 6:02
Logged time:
1:01
